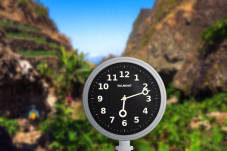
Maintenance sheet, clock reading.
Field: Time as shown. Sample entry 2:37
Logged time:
6:12
